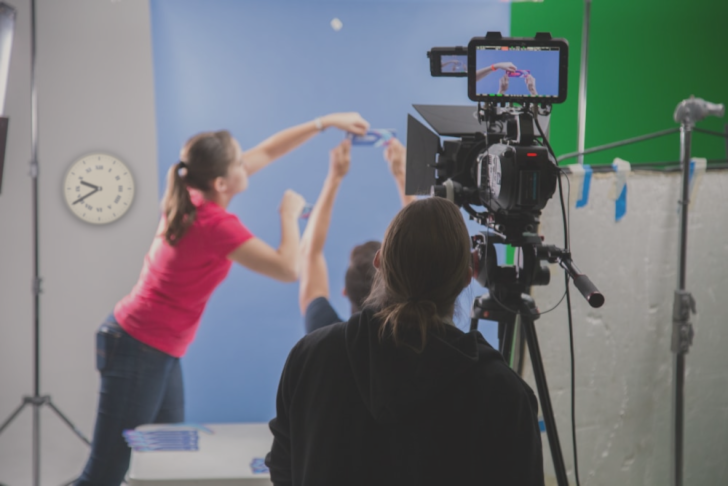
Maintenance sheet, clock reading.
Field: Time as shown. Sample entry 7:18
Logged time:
9:40
